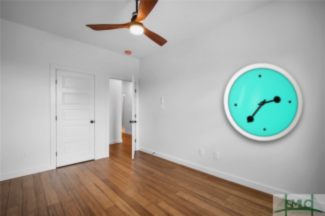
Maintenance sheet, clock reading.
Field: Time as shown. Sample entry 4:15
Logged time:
2:37
